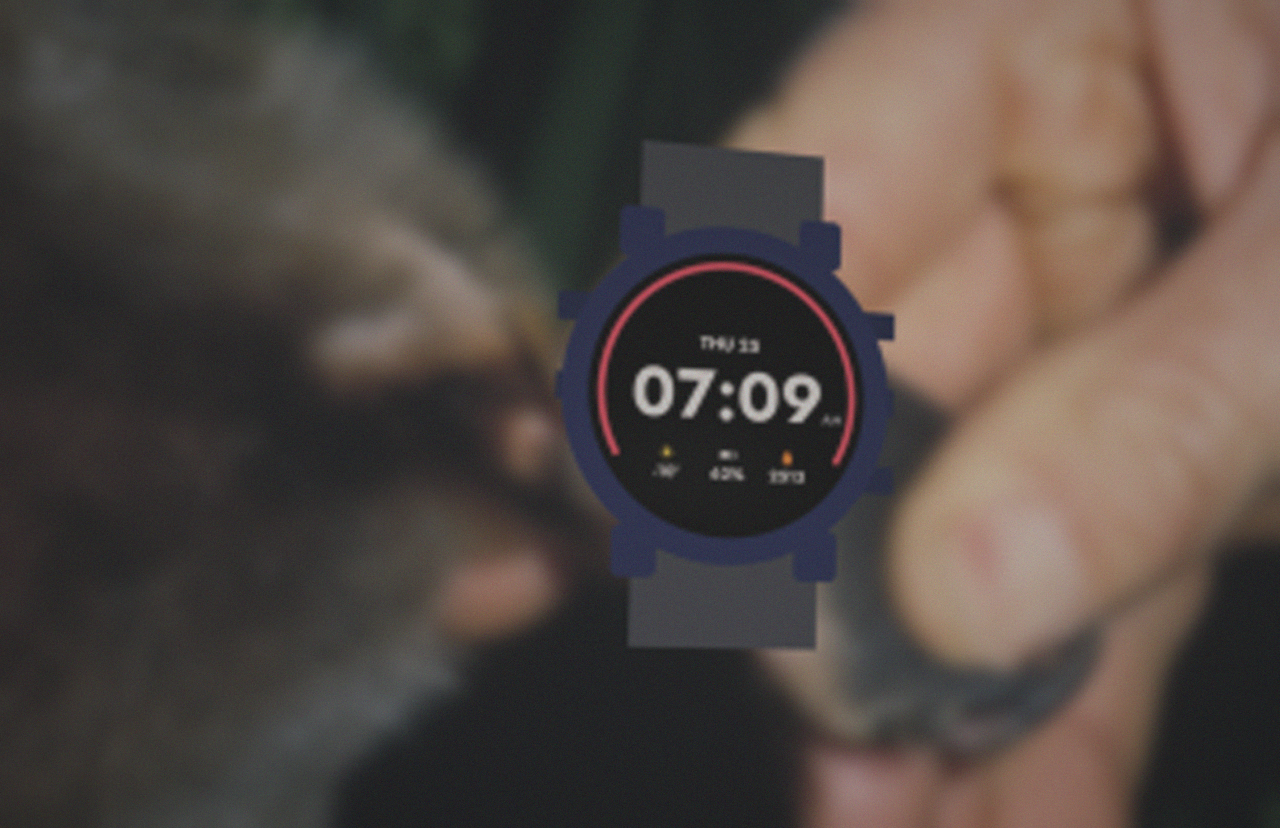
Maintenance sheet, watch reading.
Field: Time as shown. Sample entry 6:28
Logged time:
7:09
